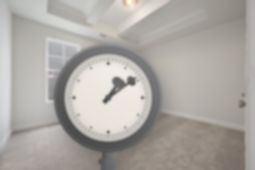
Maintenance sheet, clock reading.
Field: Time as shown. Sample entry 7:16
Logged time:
1:09
